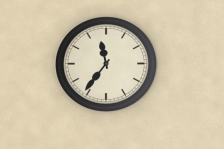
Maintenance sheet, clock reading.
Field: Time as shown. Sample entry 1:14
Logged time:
11:36
